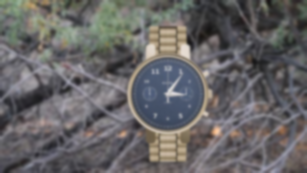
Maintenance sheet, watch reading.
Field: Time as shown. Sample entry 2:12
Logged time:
3:06
